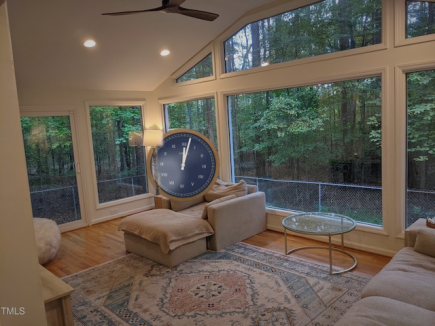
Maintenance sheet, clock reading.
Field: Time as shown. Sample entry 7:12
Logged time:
12:02
